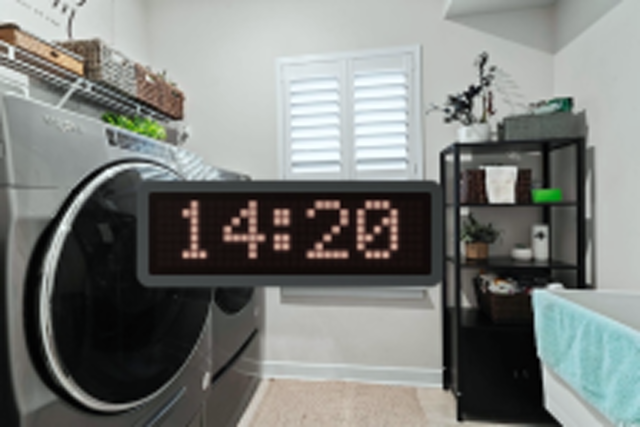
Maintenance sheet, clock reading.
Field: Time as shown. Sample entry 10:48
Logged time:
14:20
